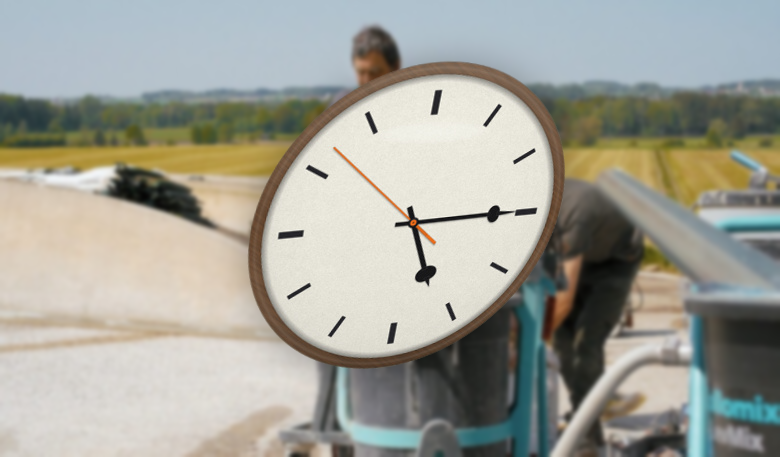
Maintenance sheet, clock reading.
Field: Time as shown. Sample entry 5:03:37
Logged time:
5:14:52
